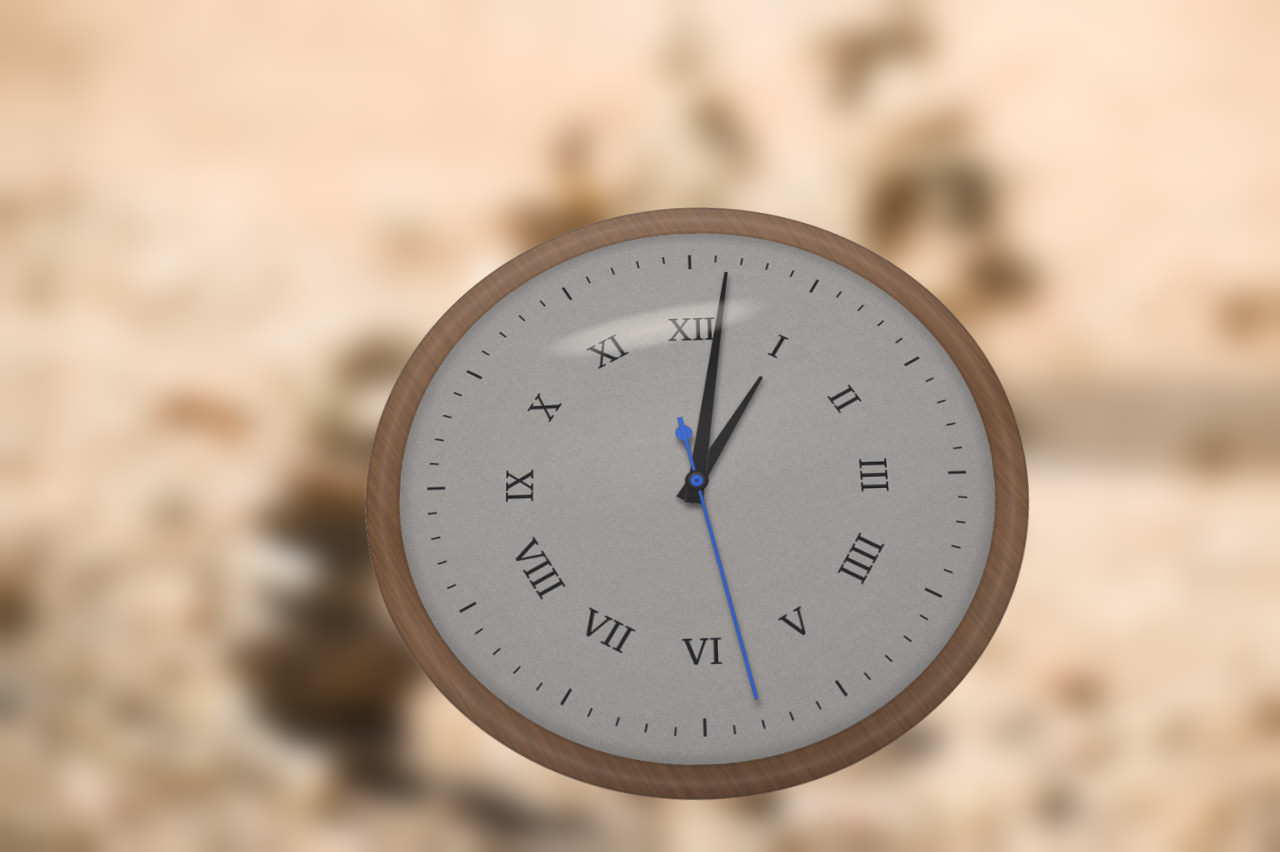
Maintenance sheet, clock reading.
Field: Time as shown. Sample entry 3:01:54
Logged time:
1:01:28
